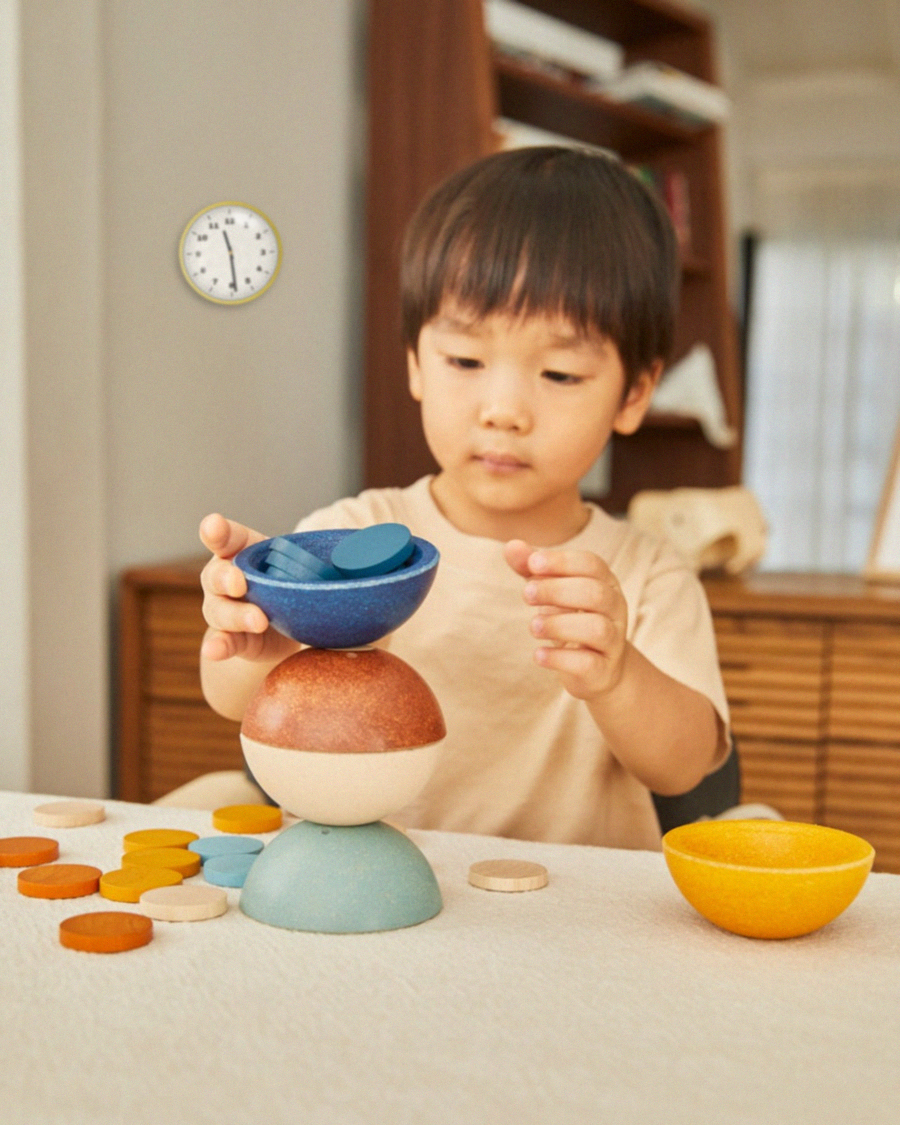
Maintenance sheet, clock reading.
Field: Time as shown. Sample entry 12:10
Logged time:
11:29
